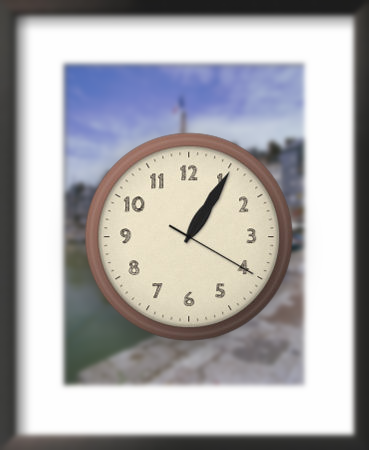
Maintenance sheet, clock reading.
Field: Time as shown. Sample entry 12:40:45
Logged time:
1:05:20
